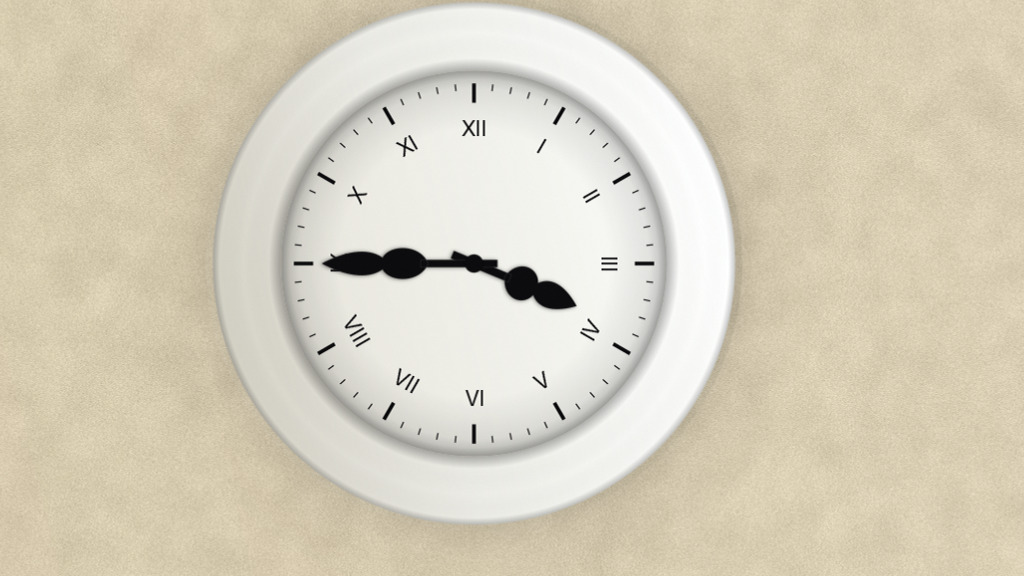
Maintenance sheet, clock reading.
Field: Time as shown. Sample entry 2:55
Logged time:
3:45
